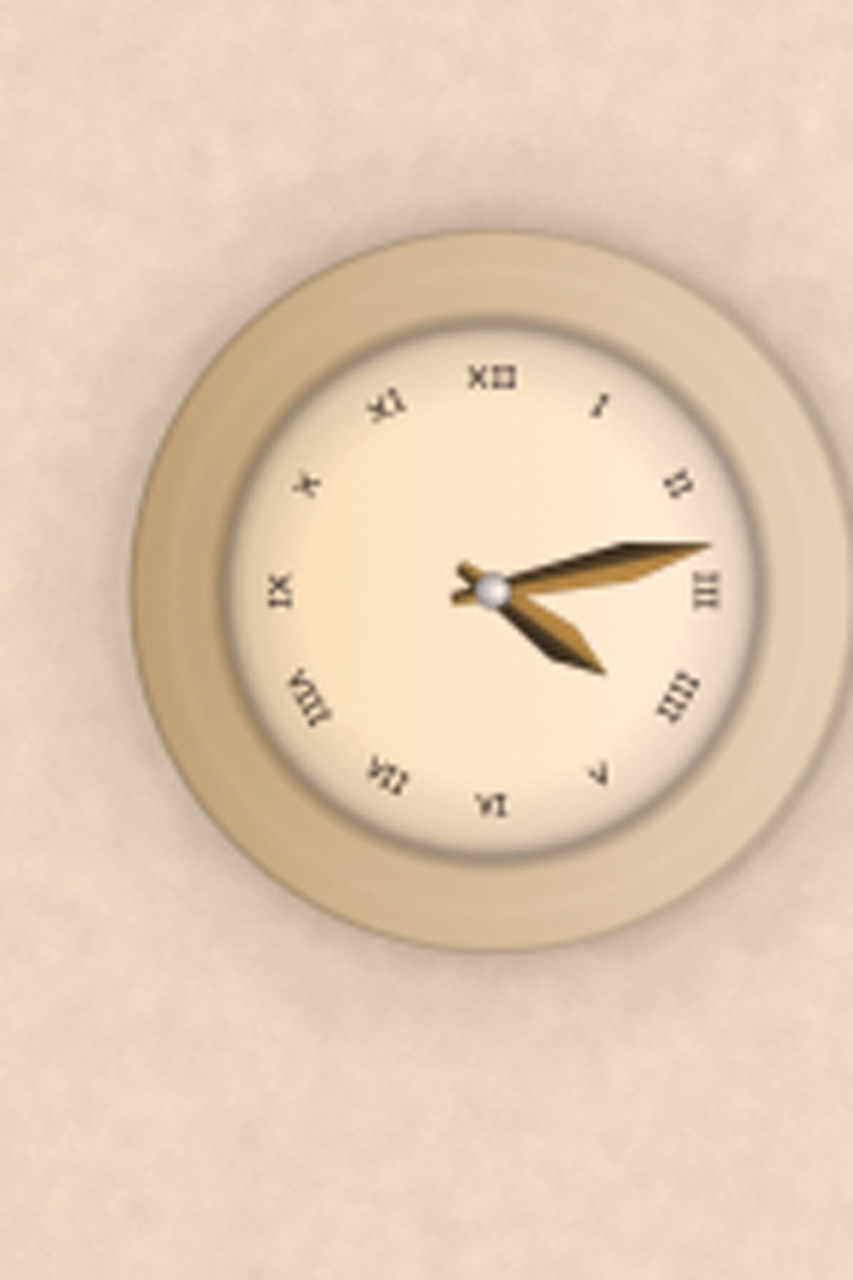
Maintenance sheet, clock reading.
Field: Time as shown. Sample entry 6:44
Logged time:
4:13
